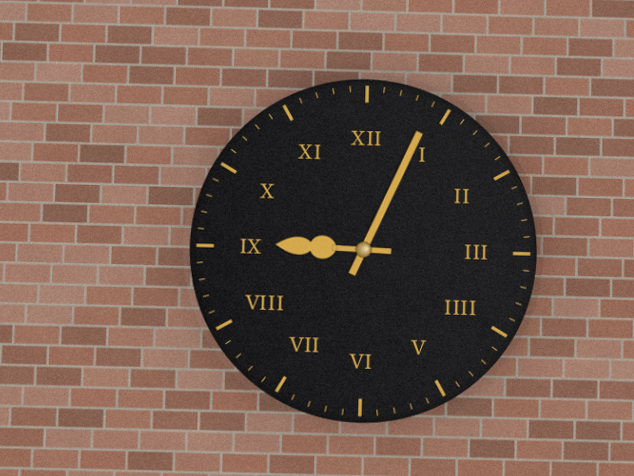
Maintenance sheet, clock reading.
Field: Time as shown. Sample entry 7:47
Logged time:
9:04
